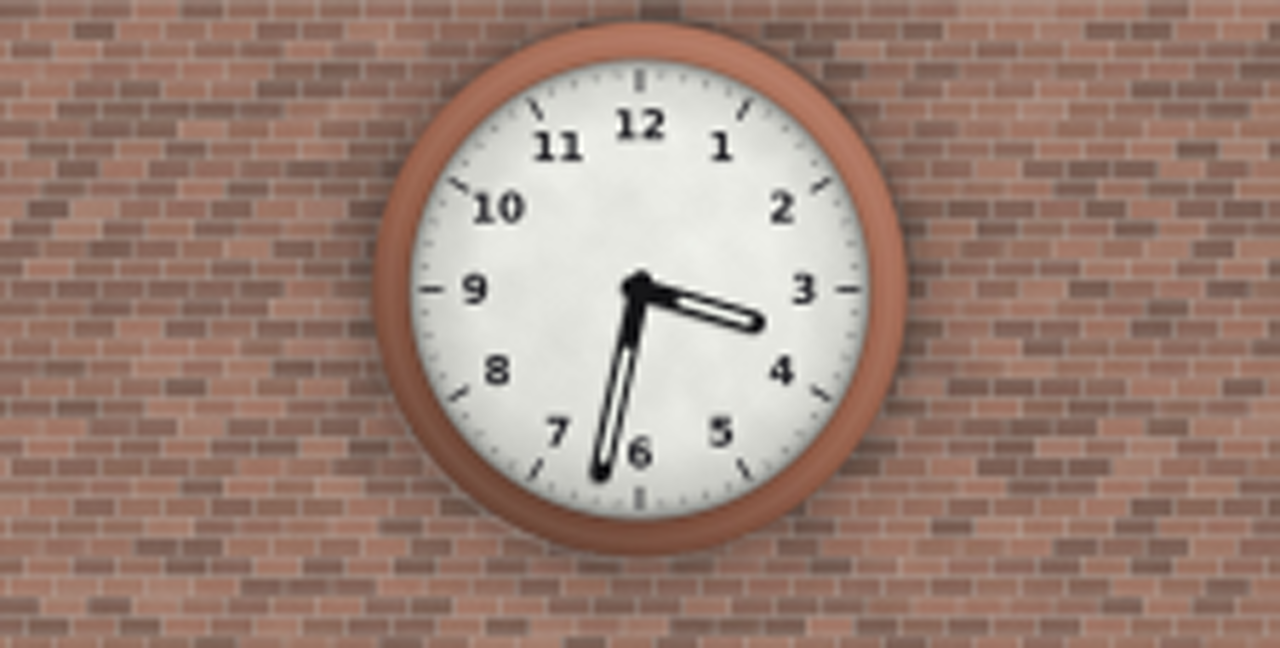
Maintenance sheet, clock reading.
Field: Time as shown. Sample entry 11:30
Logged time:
3:32
